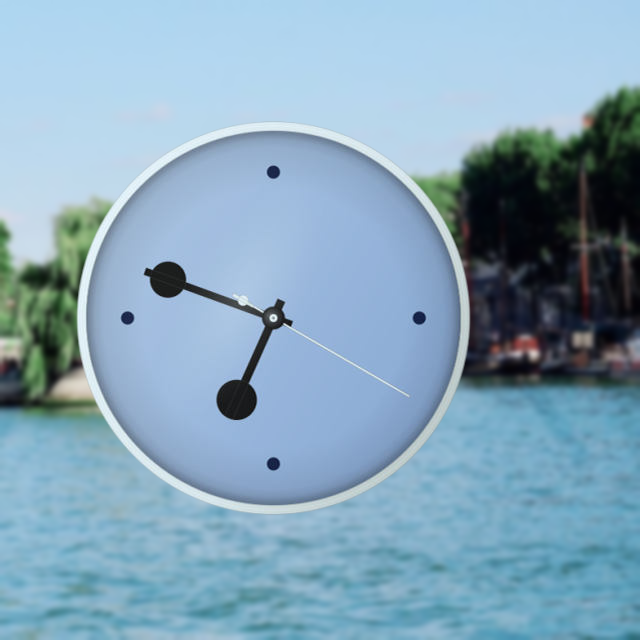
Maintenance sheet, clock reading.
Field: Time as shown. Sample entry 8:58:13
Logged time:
6:48:20
